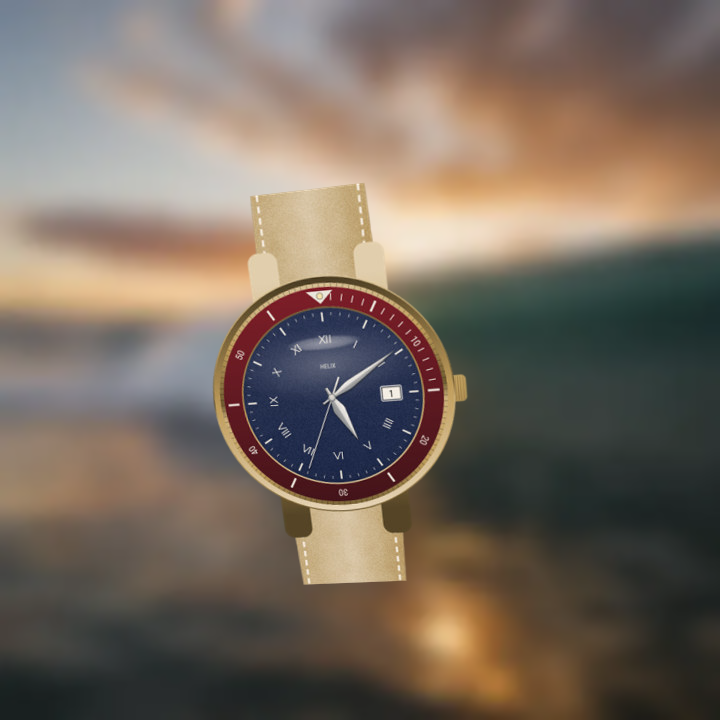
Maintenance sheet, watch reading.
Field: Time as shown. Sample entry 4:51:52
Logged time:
5:09:34
